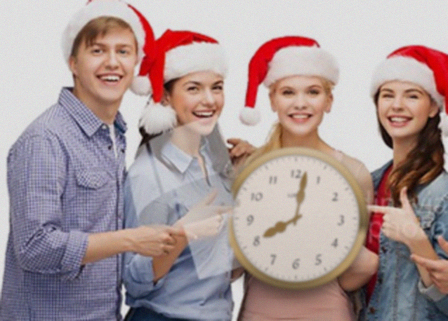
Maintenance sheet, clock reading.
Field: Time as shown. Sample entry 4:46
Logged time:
8:02
